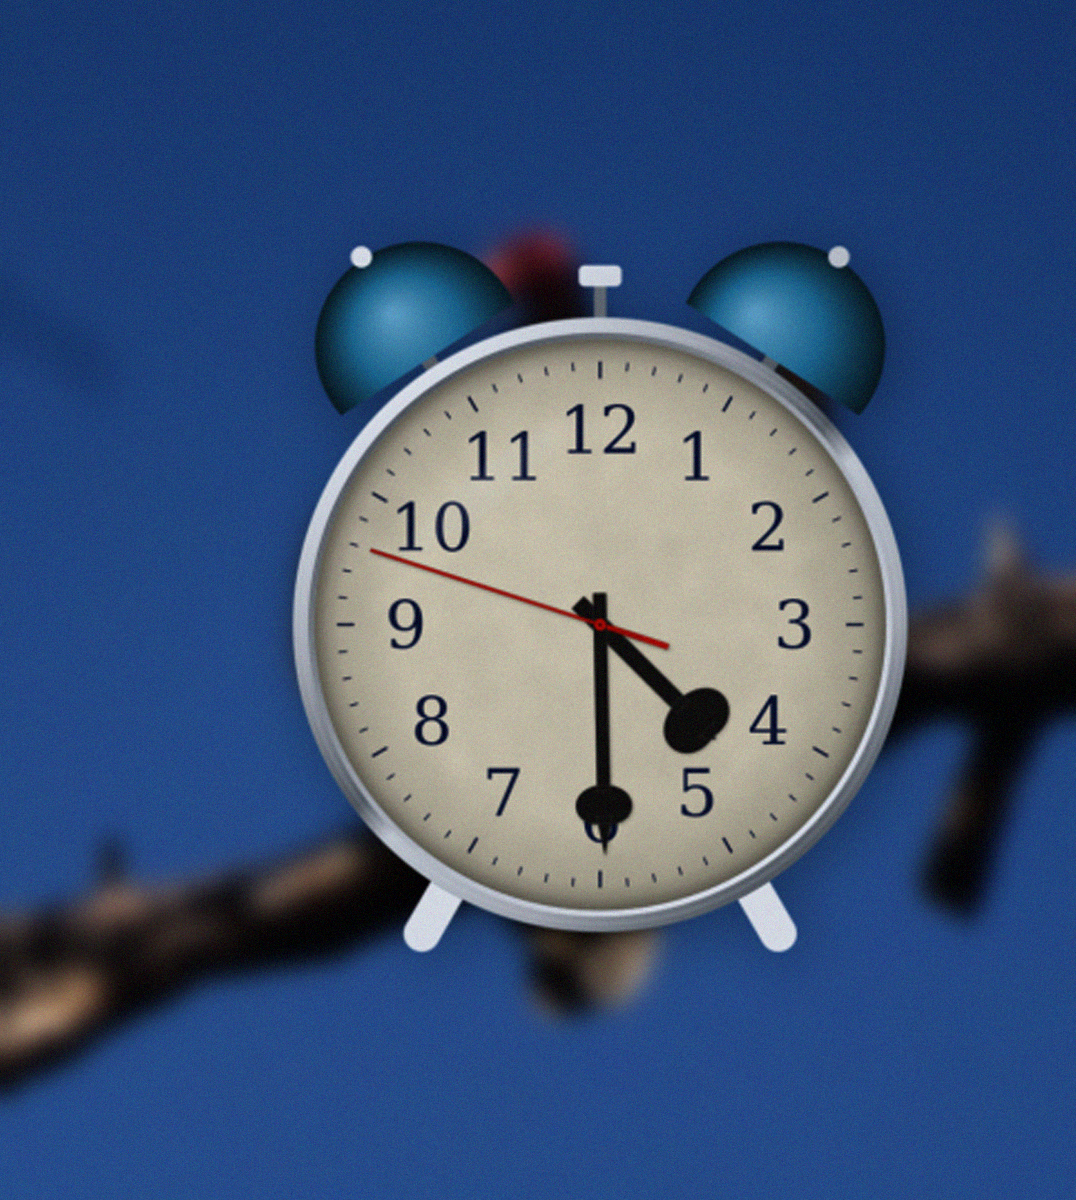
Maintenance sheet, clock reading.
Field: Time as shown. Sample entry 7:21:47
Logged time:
4:29:48
